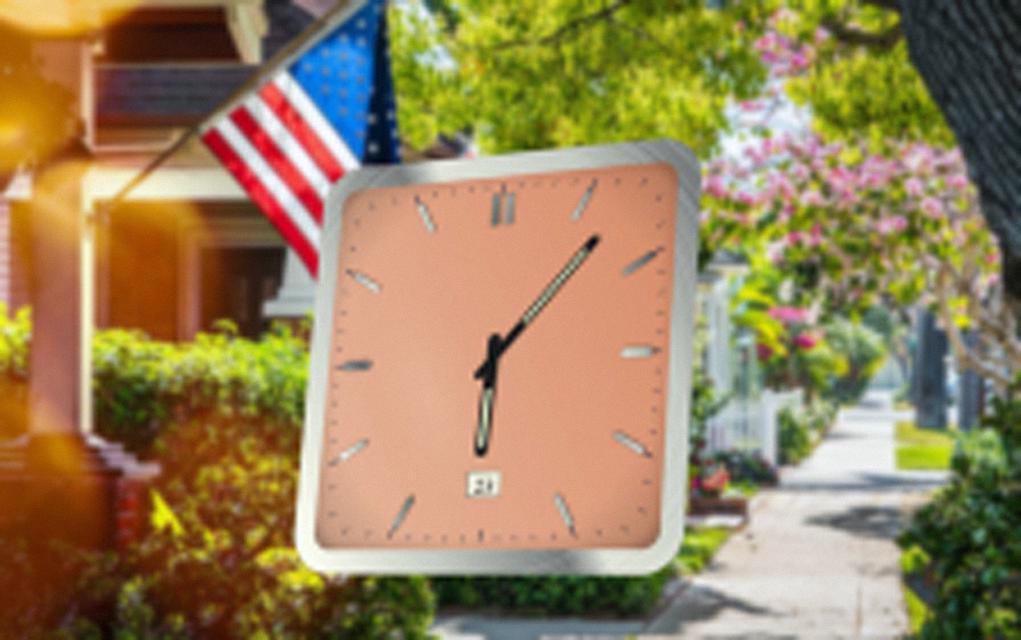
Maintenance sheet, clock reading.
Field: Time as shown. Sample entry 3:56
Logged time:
6:07
